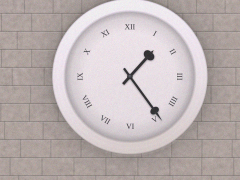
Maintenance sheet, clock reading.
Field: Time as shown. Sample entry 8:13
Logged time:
1:24
